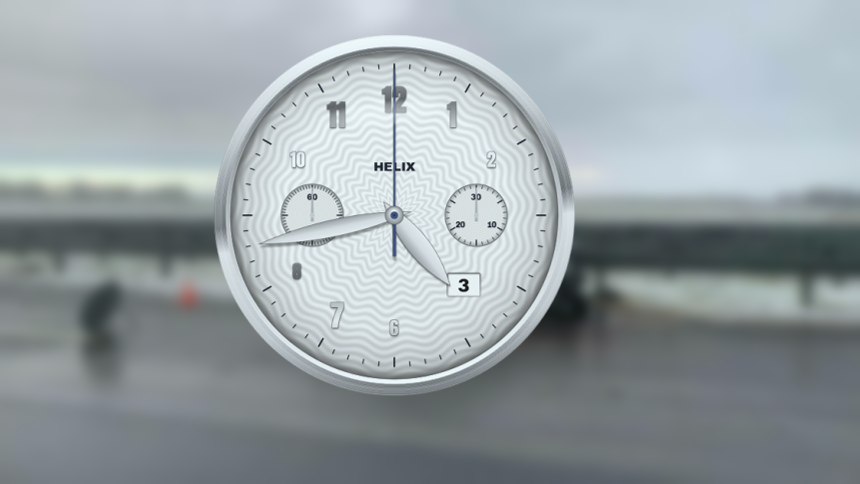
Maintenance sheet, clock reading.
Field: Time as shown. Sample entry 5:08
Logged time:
4:43
